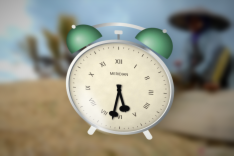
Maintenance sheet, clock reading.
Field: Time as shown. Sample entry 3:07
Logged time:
5:32
